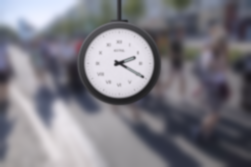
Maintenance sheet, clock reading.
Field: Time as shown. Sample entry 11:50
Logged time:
2:20
